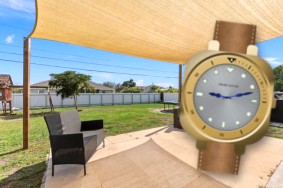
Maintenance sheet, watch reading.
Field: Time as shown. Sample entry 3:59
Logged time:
9:12
